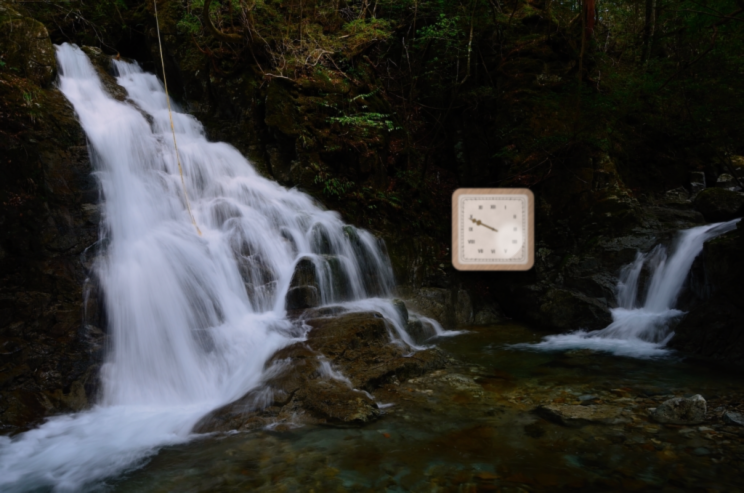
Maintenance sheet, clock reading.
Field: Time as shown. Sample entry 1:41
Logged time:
9:49
